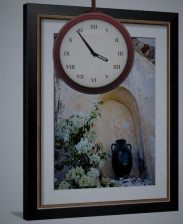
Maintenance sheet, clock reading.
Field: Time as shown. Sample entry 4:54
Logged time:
3:54
